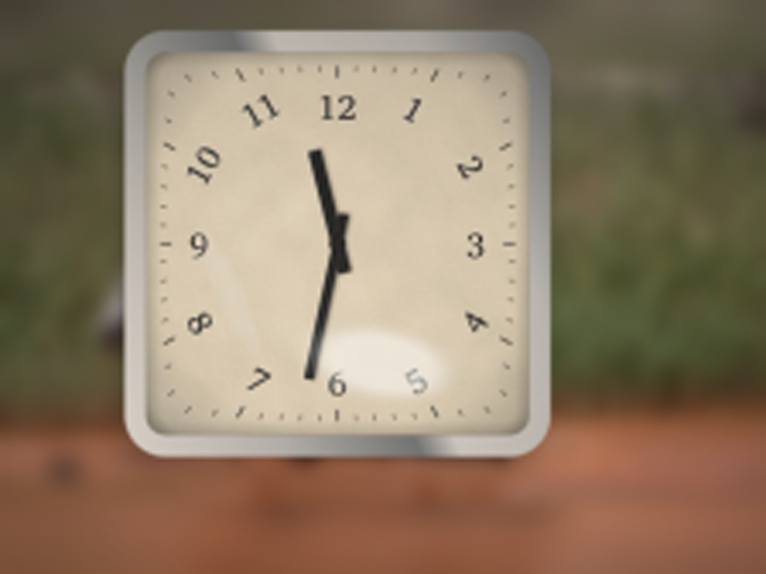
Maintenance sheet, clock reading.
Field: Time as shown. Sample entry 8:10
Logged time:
11:32
